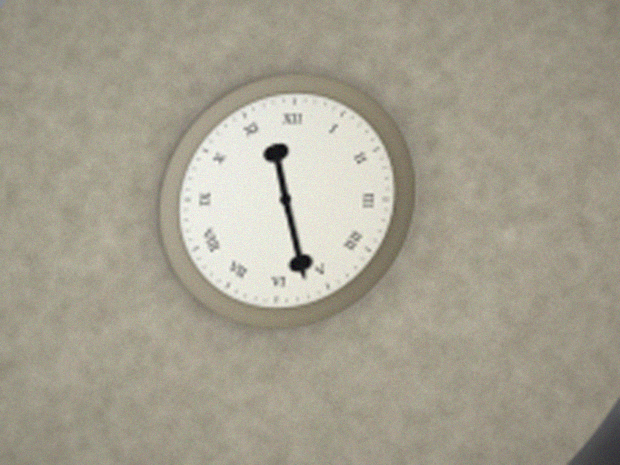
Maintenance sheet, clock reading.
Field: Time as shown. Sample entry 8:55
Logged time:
11:27
